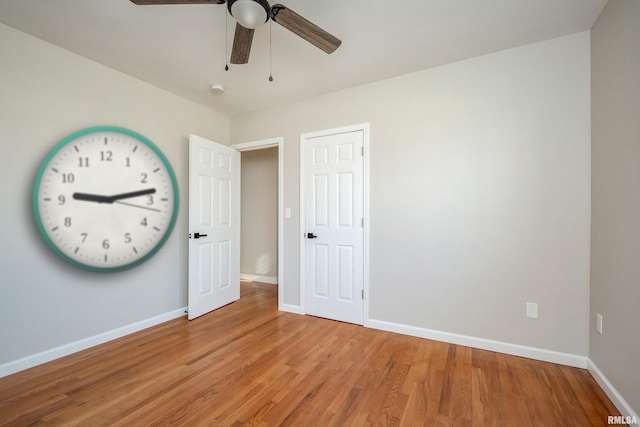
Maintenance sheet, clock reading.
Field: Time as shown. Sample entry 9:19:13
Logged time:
9:13:17
